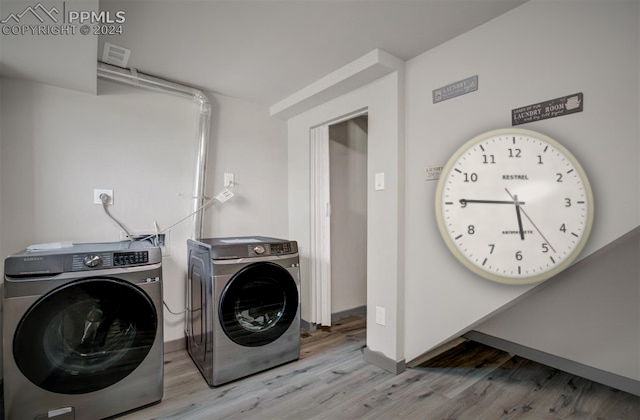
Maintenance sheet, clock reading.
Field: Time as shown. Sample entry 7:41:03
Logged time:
5:45:24
